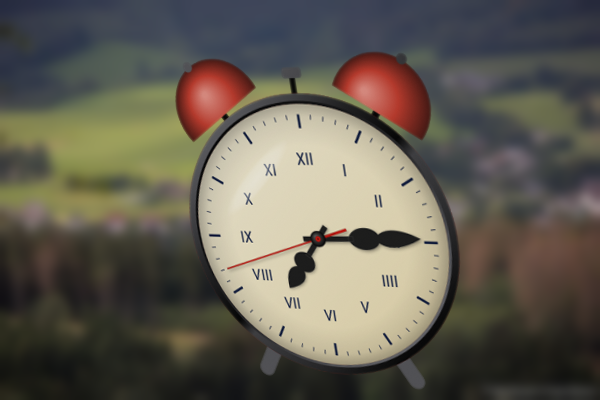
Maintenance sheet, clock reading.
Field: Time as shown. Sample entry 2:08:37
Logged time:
7:14:42
